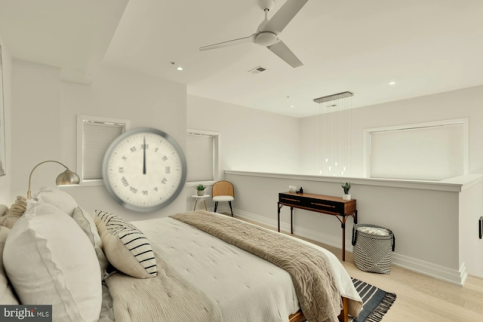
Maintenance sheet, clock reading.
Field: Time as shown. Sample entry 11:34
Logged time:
12:00
